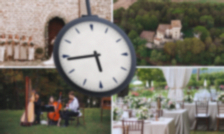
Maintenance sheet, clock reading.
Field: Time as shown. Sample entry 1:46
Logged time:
5:44
